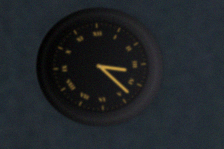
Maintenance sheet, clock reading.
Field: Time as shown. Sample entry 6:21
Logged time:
3:23
